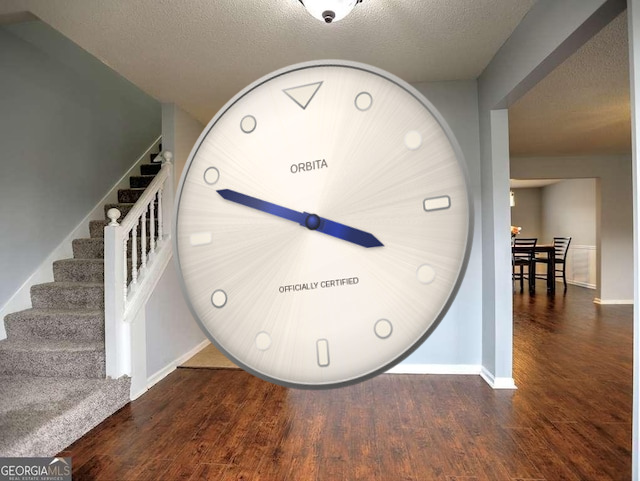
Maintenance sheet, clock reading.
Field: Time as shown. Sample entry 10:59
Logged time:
3:49
